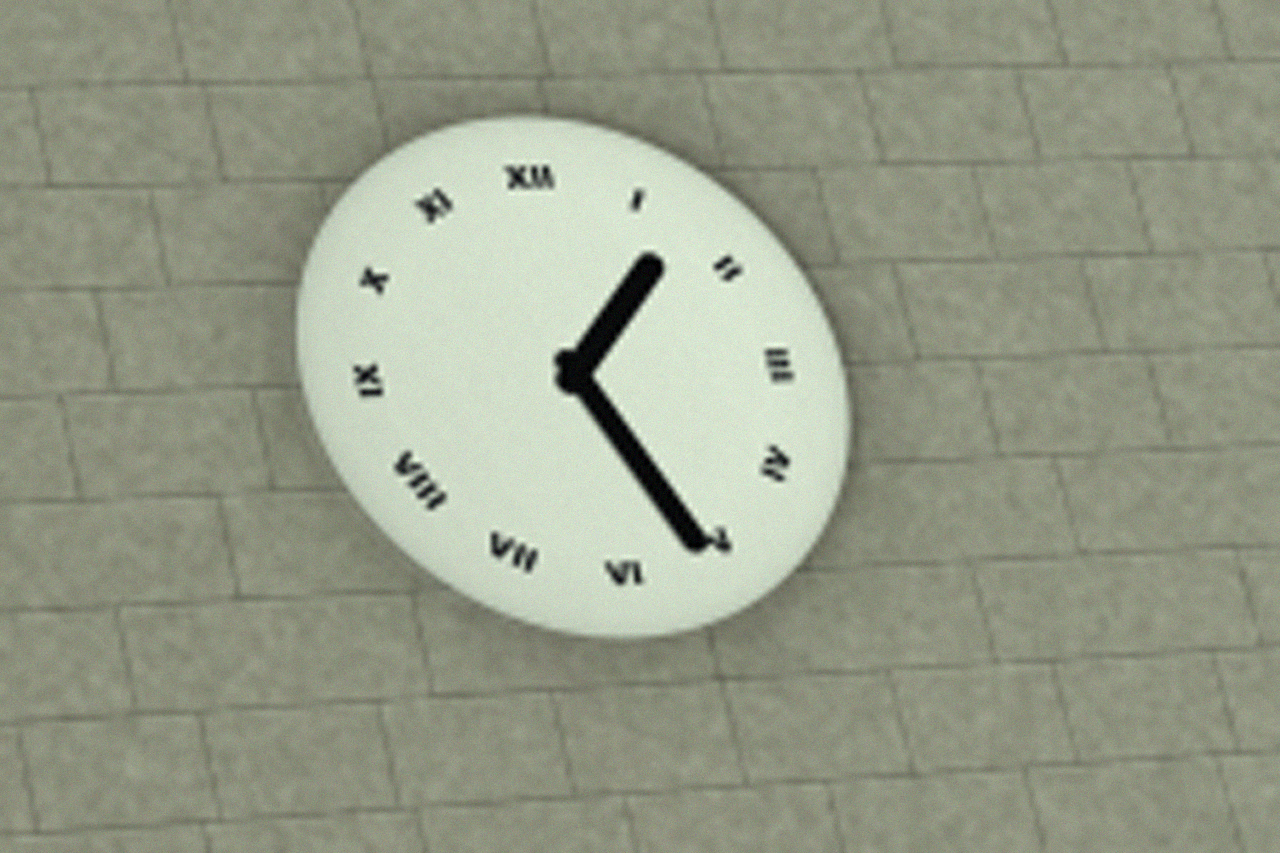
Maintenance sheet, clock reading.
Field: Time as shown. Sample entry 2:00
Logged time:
1:26
